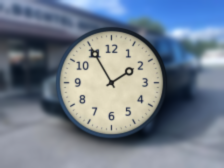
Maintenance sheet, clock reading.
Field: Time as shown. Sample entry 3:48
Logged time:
1:55
